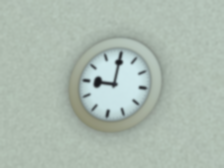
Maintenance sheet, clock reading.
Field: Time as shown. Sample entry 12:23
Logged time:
9:00
